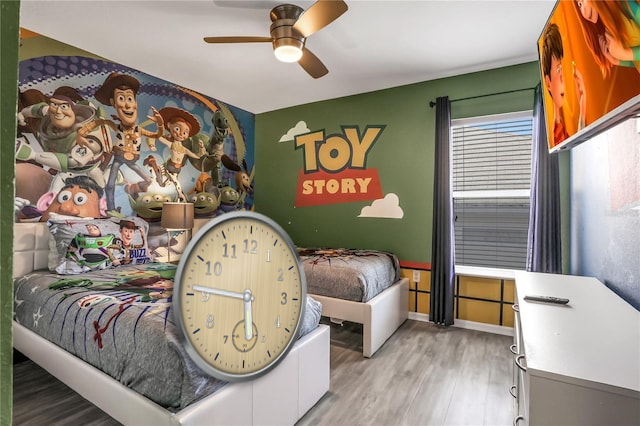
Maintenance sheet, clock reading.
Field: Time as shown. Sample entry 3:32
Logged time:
5:46
